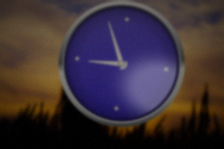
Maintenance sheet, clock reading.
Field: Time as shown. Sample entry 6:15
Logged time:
8:56
